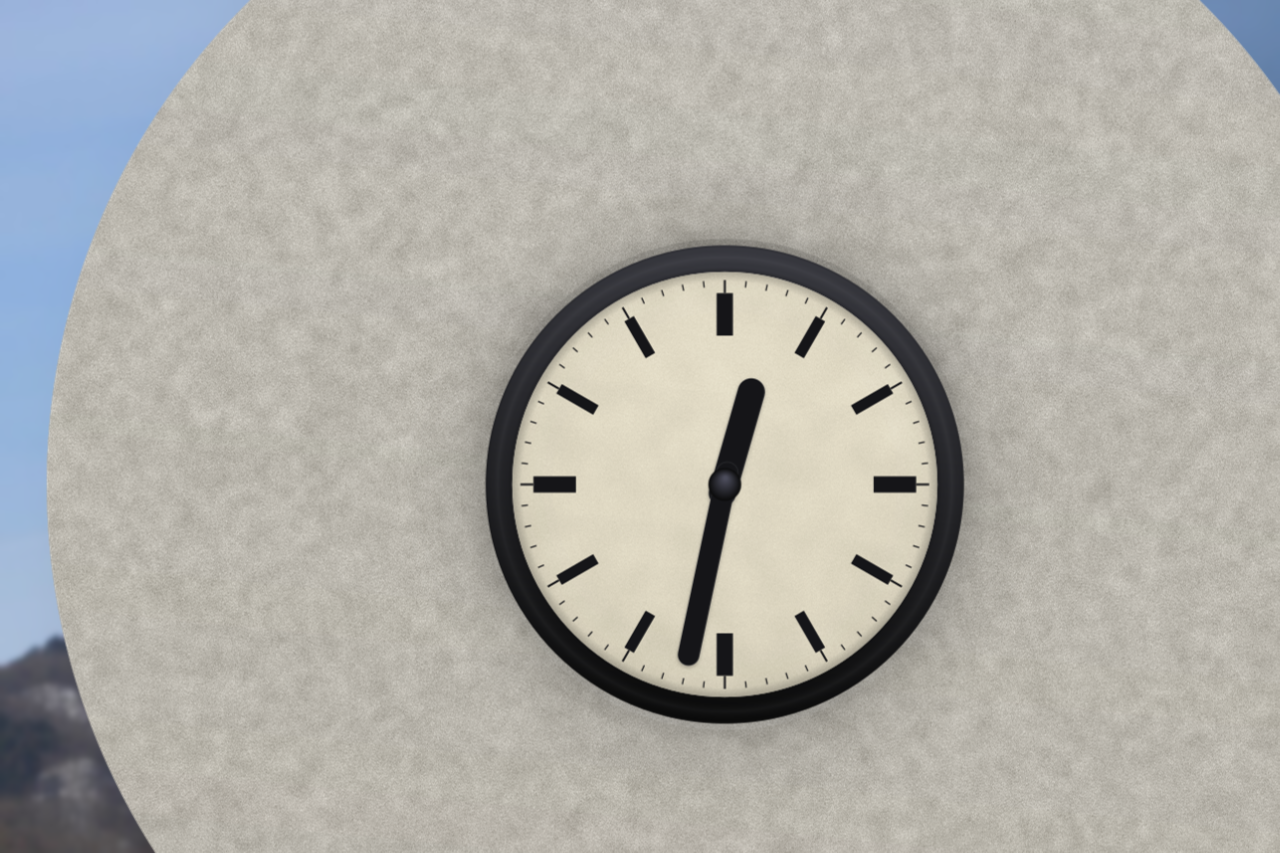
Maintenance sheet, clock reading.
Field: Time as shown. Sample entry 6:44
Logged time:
12:32
